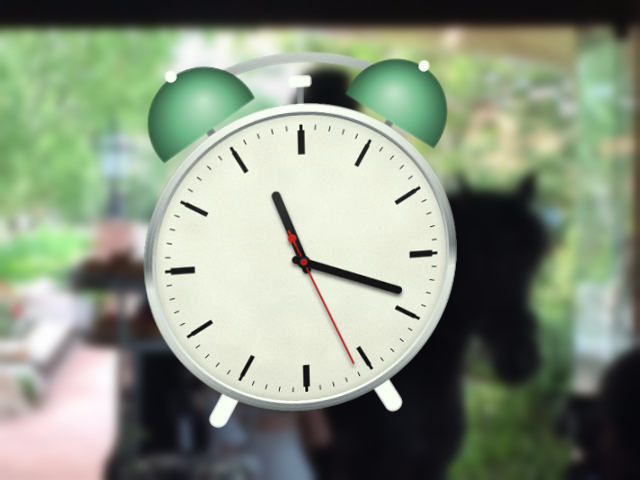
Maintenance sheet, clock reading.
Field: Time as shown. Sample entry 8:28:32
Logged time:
11:18:26
